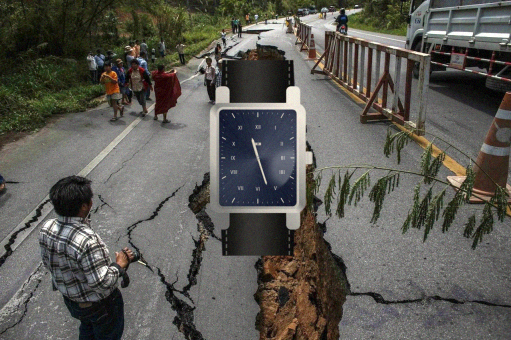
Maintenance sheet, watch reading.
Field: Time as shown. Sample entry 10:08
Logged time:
11:27
